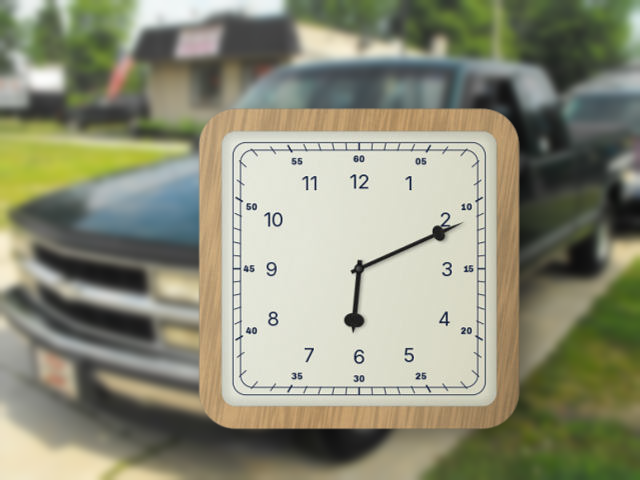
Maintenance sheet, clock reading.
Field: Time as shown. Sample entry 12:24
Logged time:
6:11
